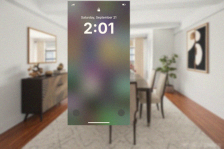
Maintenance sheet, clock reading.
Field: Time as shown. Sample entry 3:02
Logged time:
2:01
